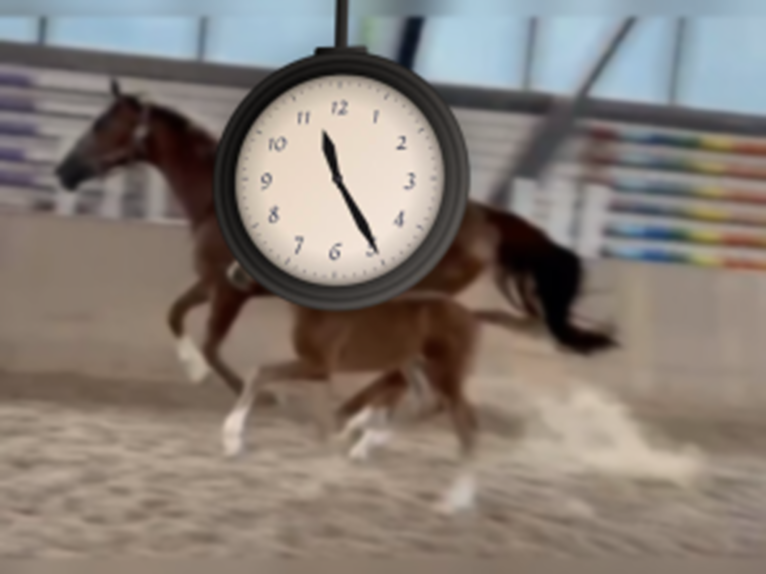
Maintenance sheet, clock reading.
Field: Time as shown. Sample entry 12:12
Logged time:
11:25
